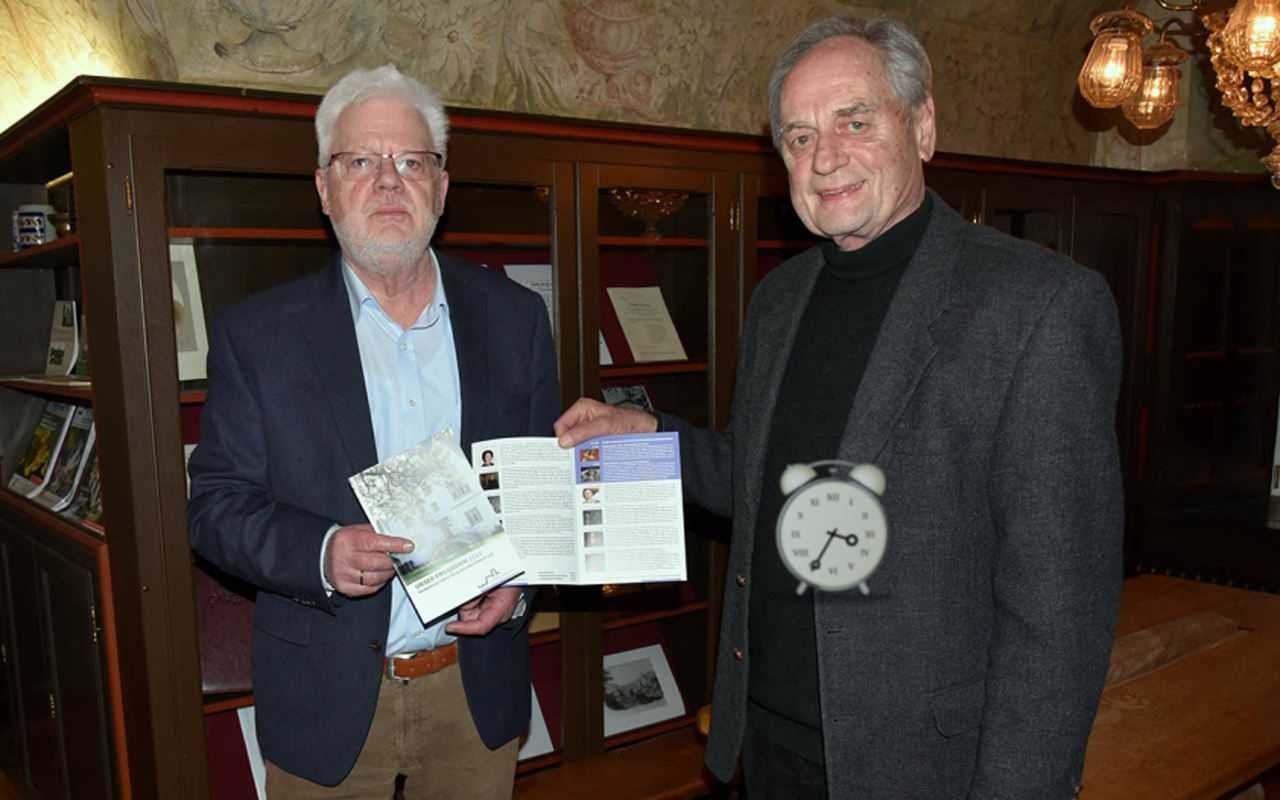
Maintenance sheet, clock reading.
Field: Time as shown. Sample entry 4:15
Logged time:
3:35
